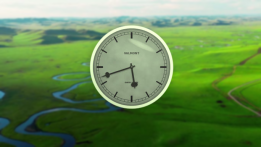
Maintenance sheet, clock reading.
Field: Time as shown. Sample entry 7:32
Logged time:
5:42
